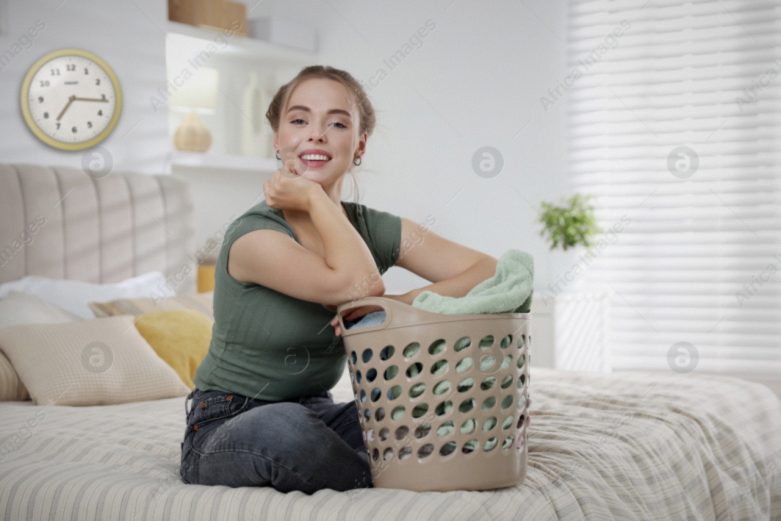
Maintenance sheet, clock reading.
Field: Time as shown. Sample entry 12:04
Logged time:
7:16
